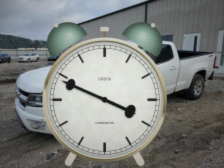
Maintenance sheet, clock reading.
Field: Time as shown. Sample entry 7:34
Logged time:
3:49
